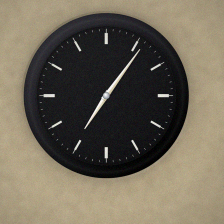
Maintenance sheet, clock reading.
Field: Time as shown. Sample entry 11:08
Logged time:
7:06
